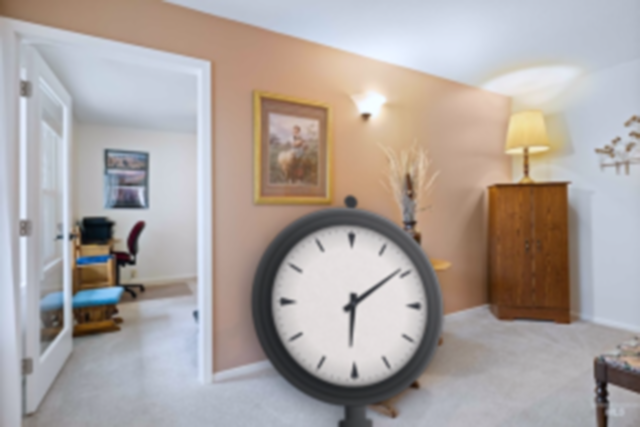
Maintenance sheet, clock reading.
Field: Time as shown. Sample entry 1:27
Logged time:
6:09
